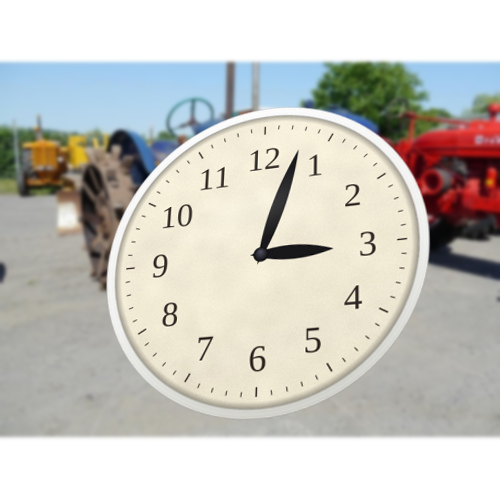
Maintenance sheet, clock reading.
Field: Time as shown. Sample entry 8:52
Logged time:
3:03
